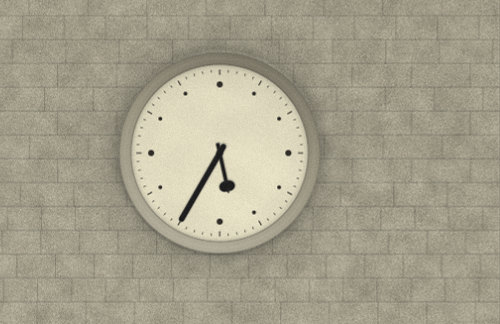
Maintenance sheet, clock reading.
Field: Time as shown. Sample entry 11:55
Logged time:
5:35
